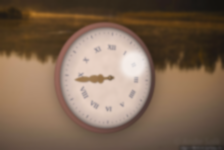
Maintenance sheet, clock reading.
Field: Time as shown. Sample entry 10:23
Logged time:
8:44
